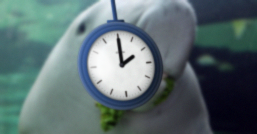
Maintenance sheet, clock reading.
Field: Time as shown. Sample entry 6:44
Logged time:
2:00
